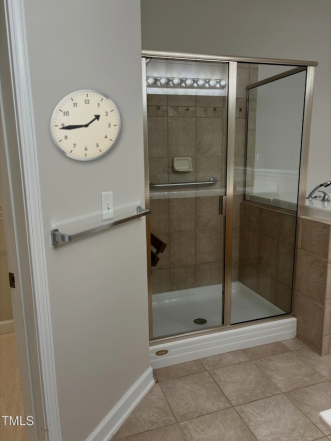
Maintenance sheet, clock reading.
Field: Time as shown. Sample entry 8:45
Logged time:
1:44
